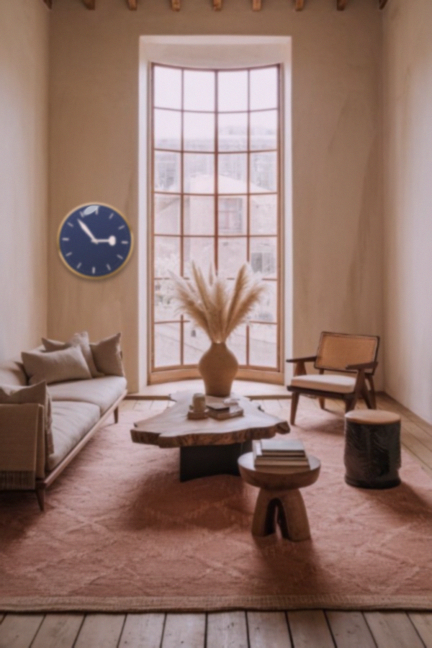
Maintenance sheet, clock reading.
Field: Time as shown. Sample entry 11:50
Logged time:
2:53
